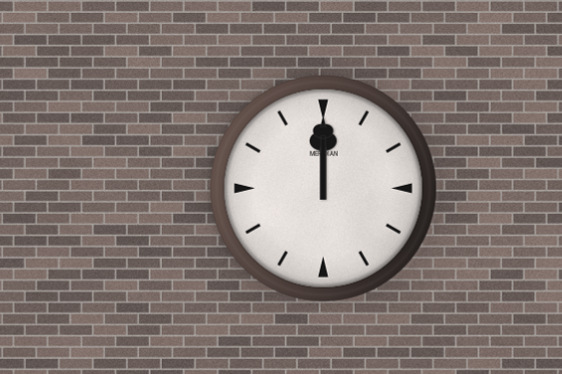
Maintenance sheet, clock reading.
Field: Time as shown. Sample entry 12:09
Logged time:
12:00
